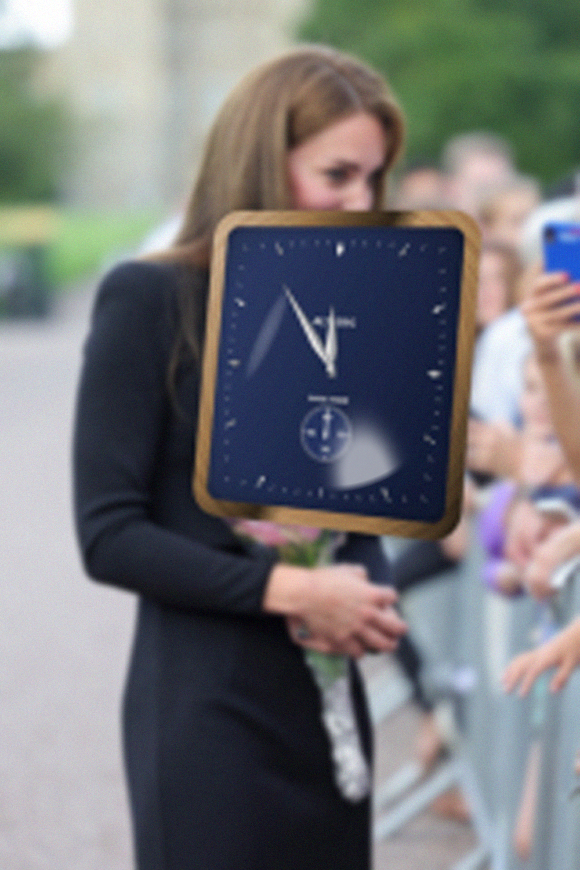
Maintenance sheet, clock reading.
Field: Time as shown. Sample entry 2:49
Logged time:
11:54
